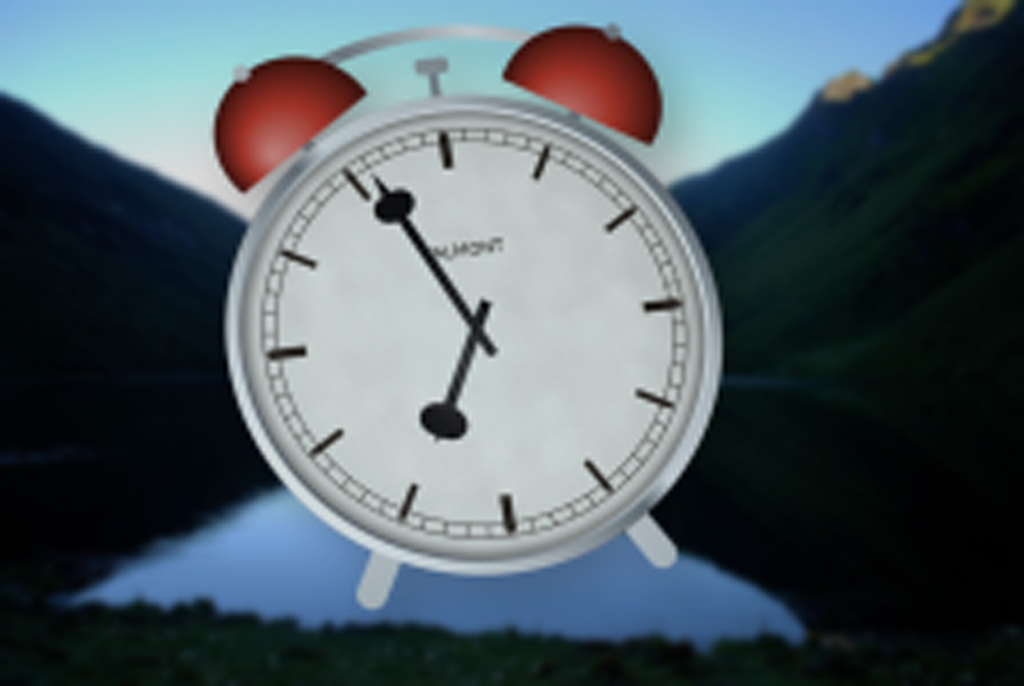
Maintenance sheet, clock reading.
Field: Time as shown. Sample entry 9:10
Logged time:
6:56
